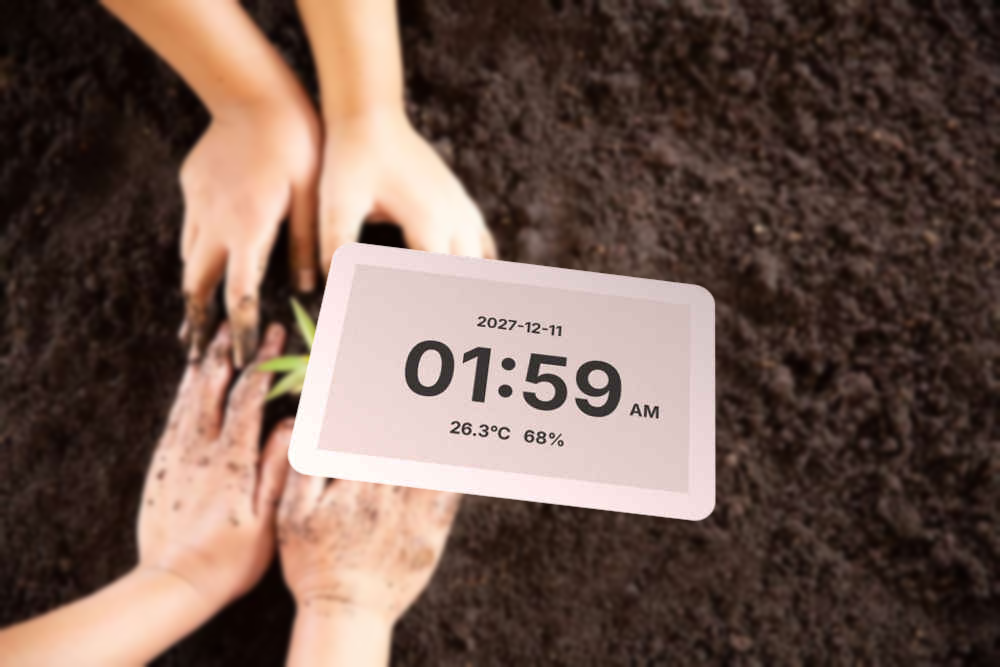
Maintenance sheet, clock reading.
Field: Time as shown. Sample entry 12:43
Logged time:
1:59
